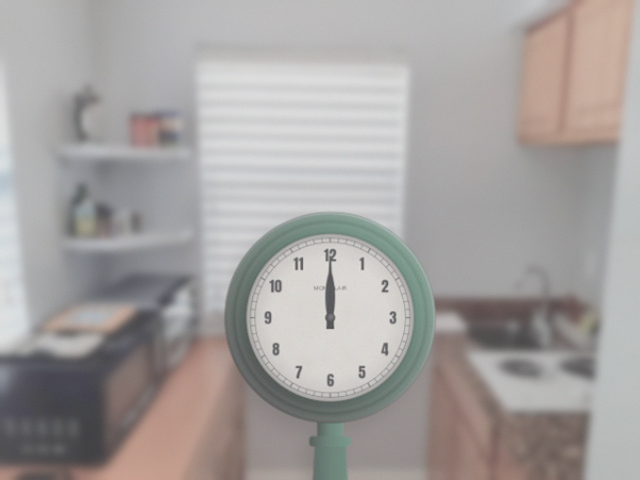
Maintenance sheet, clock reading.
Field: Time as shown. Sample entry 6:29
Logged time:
12:00
